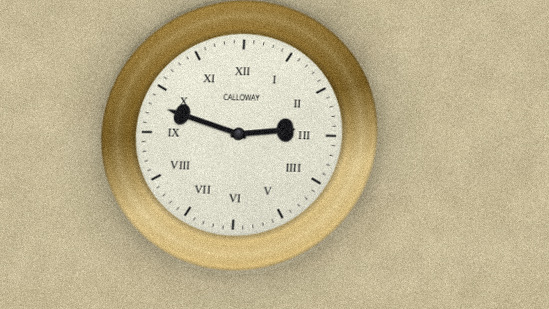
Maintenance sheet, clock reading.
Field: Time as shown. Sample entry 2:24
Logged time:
2:48
